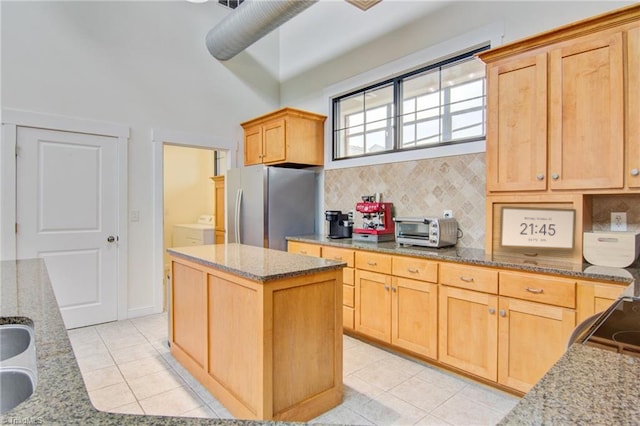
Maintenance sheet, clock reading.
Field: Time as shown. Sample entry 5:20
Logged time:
21:45
